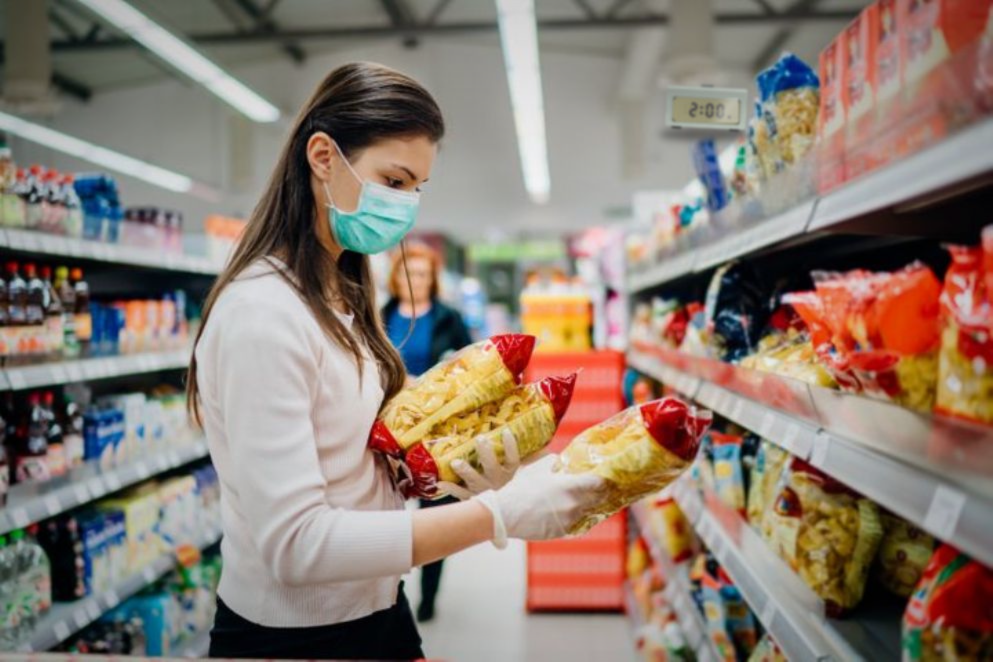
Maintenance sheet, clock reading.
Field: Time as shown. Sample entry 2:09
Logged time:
2:00
